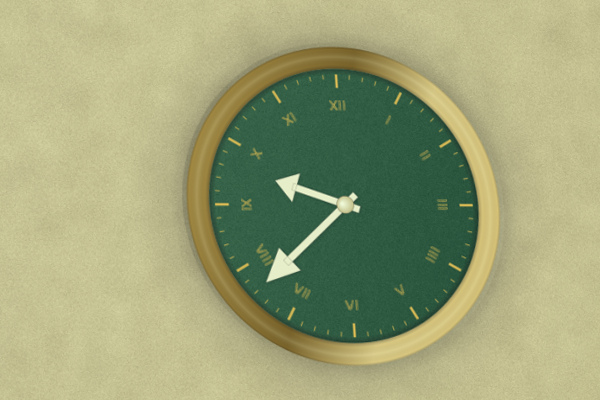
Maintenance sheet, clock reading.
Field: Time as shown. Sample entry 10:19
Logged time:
9:38
